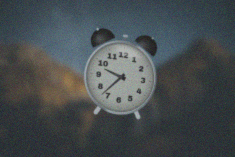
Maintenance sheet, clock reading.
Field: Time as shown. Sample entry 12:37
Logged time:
9:37
